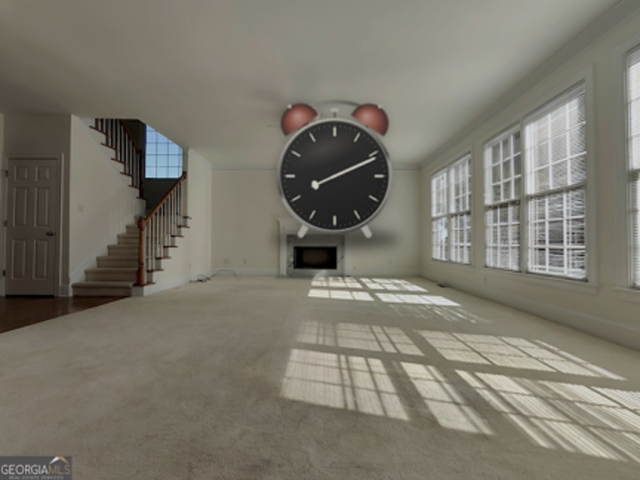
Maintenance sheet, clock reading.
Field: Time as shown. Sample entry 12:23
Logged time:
8:11
